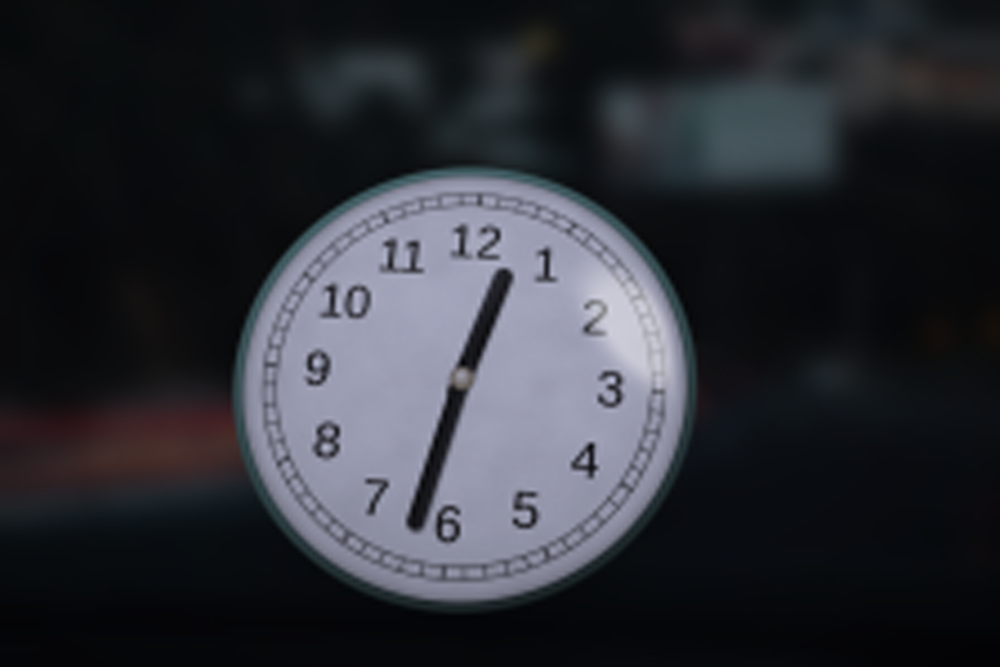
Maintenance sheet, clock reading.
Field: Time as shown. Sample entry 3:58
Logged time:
12:32
